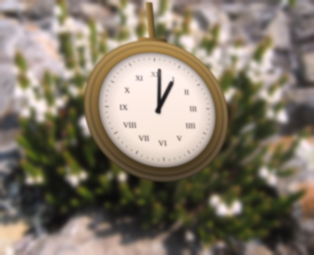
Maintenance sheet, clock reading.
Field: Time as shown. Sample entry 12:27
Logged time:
1:01
